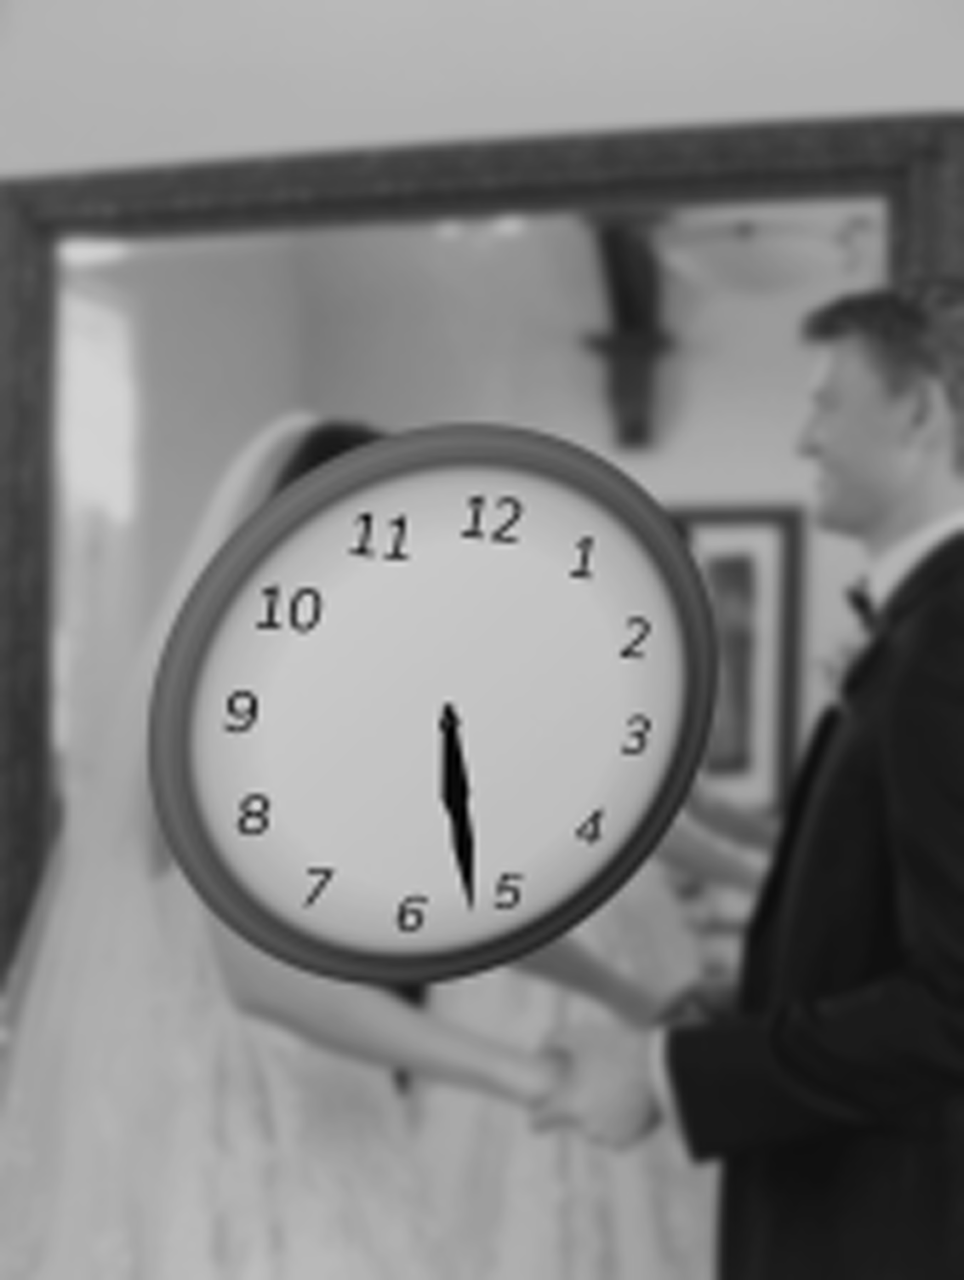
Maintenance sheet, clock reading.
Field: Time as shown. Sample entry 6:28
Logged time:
5:27
